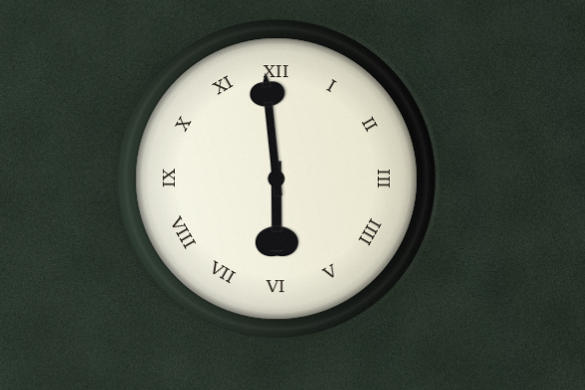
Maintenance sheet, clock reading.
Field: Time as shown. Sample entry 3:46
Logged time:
5:59
